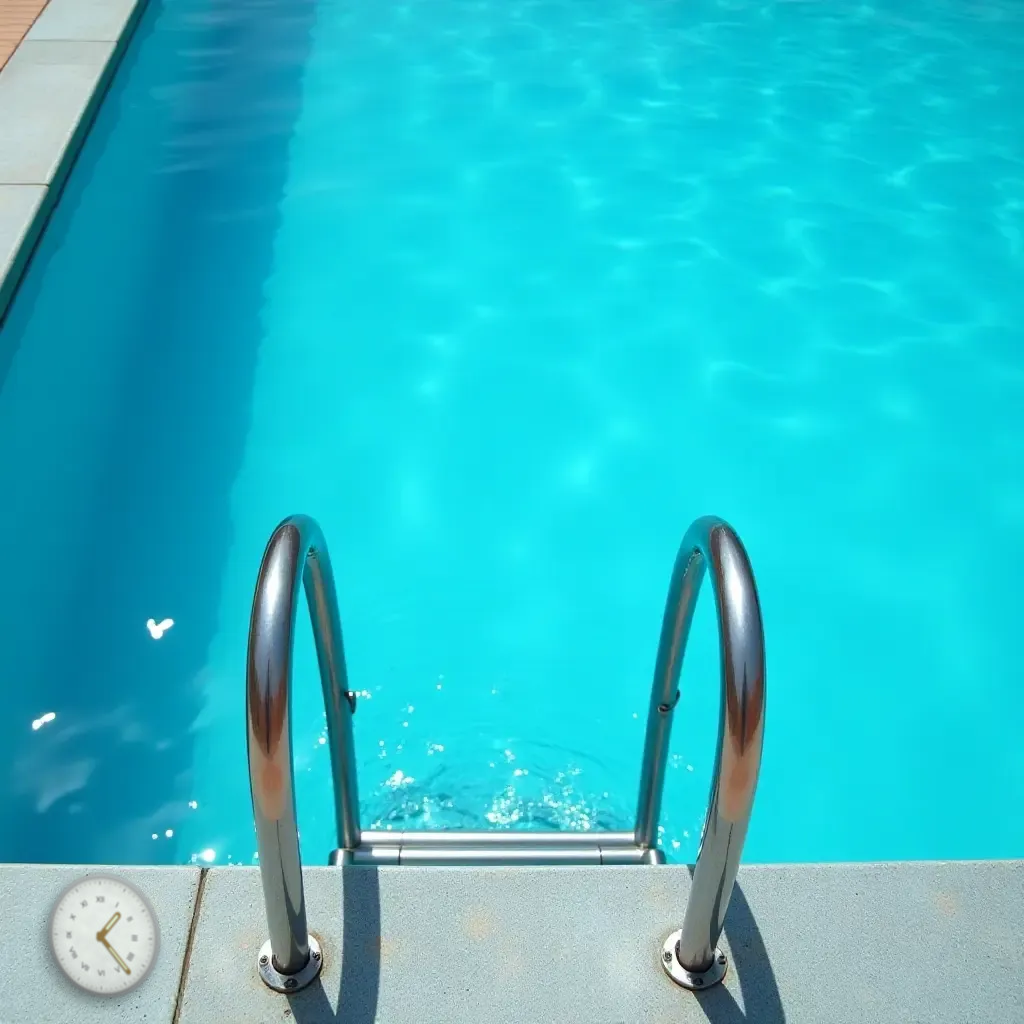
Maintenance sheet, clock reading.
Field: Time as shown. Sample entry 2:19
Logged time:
1:23
